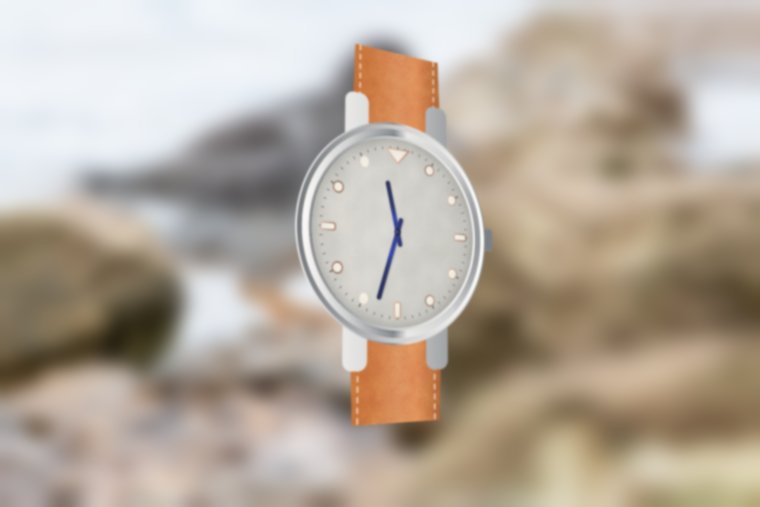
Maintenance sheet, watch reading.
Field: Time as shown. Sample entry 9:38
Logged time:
11:33
